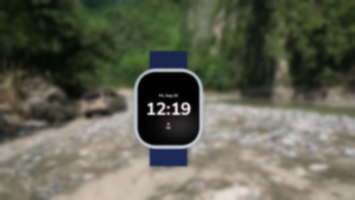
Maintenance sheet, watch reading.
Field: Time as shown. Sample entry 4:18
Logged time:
12:19
